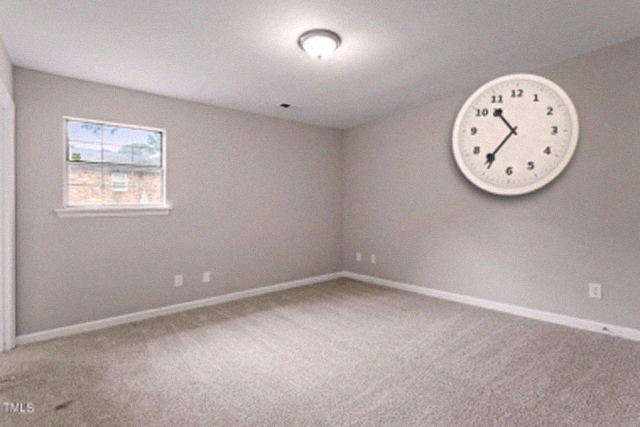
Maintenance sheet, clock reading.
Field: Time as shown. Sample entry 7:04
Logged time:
10:36
